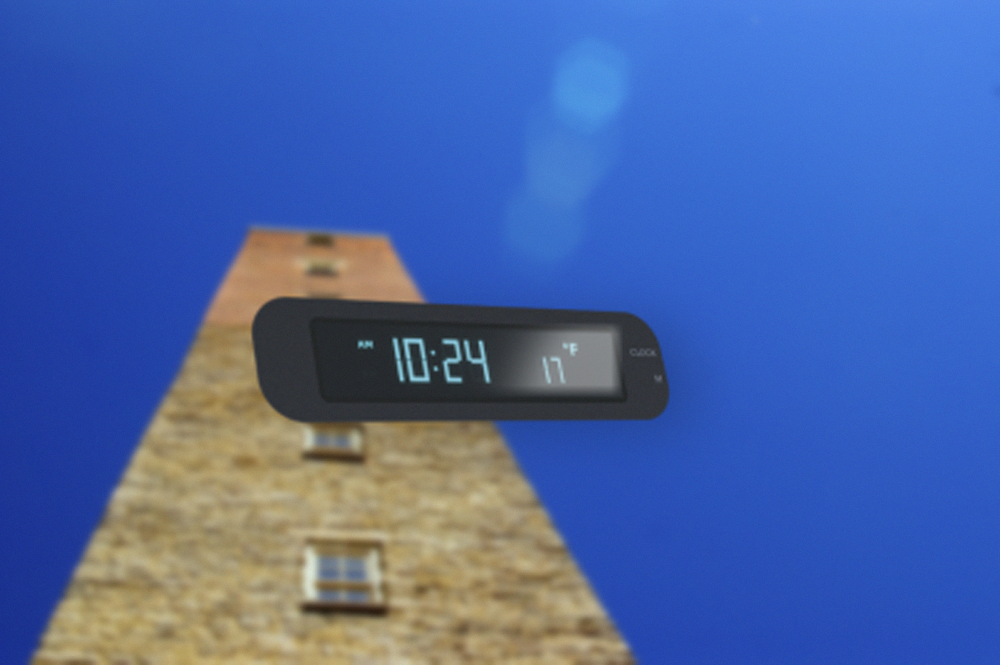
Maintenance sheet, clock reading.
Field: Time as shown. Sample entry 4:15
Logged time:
10:24
